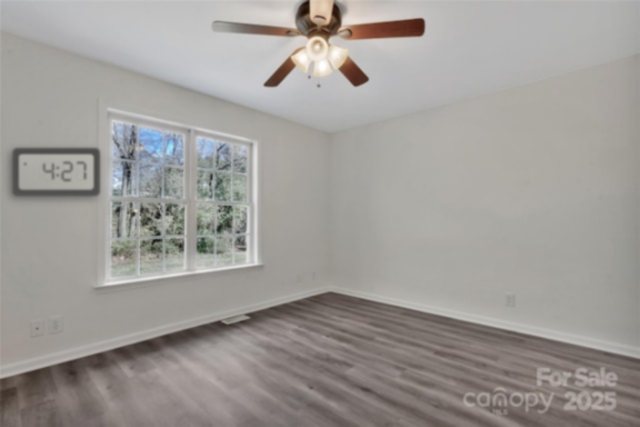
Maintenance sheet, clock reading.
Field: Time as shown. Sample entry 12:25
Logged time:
4:27
